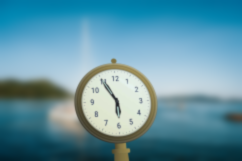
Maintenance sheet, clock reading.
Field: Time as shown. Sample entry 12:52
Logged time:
5:55
